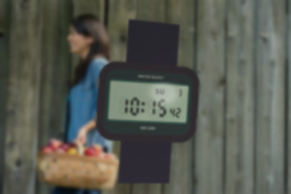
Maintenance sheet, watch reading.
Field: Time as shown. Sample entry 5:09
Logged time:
10:15
